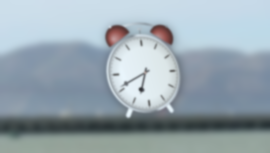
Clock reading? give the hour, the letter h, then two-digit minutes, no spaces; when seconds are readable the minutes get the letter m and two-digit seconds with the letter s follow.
6h41
